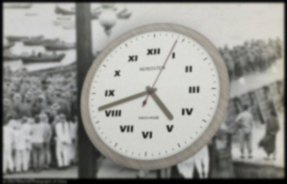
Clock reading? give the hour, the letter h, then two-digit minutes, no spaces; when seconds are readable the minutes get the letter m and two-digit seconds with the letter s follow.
4h42m04s
